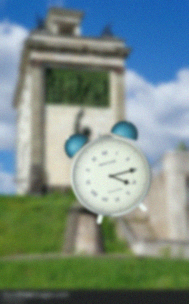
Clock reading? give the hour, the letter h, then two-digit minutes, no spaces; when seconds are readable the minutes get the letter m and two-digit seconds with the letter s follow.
4h15
